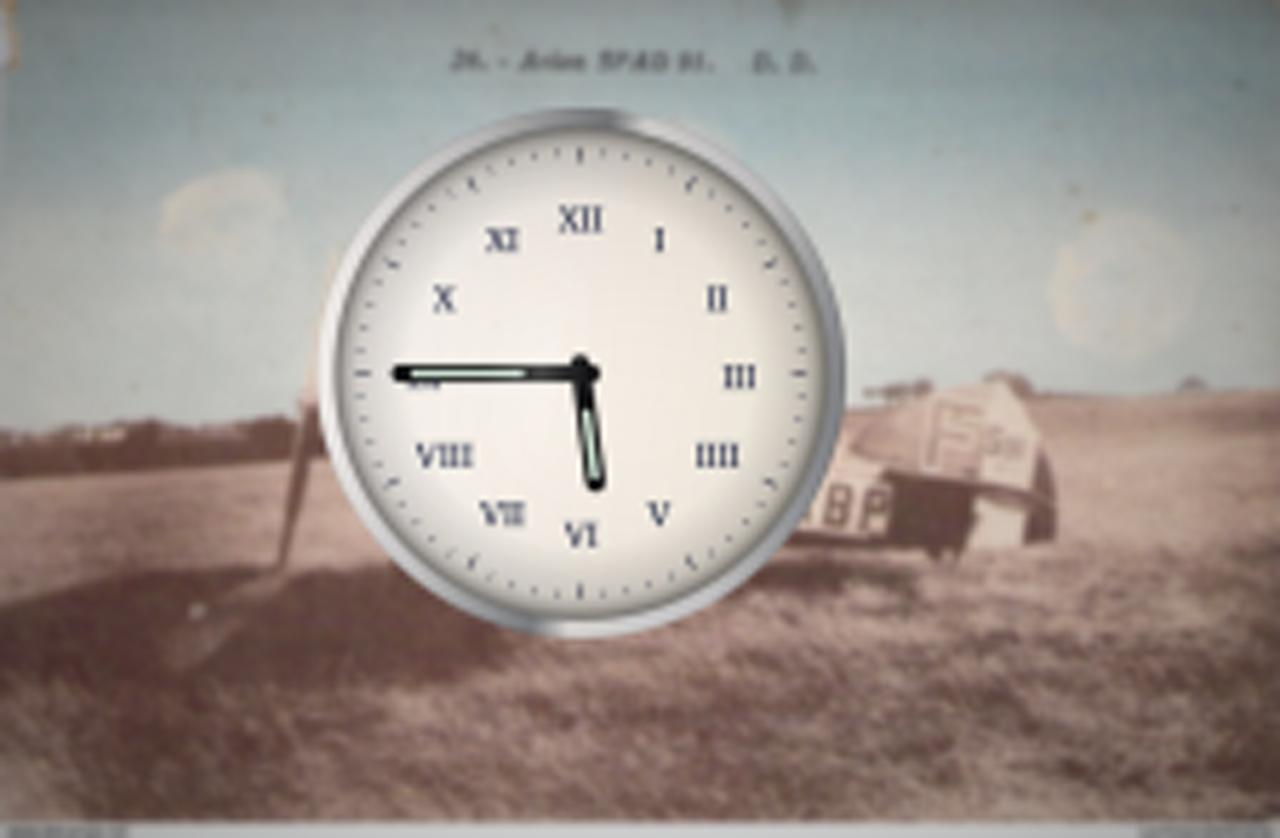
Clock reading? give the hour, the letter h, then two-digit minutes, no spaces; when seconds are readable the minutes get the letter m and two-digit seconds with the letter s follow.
5h45
